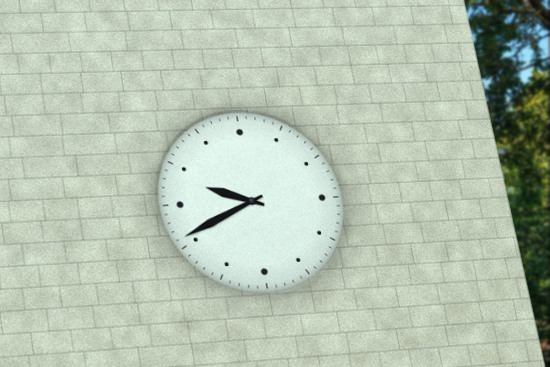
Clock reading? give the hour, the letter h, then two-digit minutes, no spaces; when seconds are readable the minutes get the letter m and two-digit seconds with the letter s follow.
9h41
